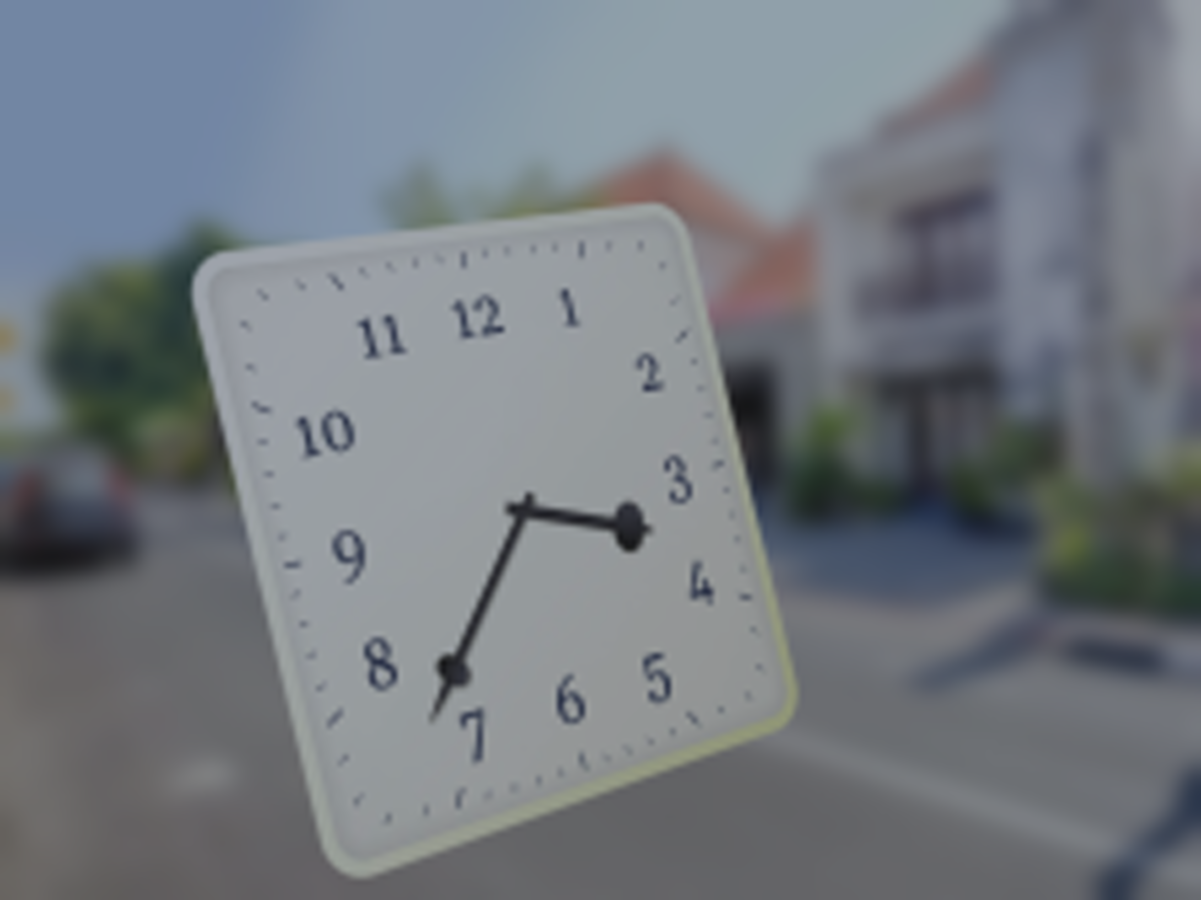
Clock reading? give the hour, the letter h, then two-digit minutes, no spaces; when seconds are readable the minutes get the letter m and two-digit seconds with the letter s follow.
3h37
